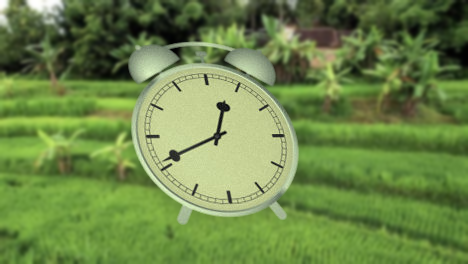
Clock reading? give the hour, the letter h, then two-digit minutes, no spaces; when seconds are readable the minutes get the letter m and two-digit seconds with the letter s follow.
12h41
